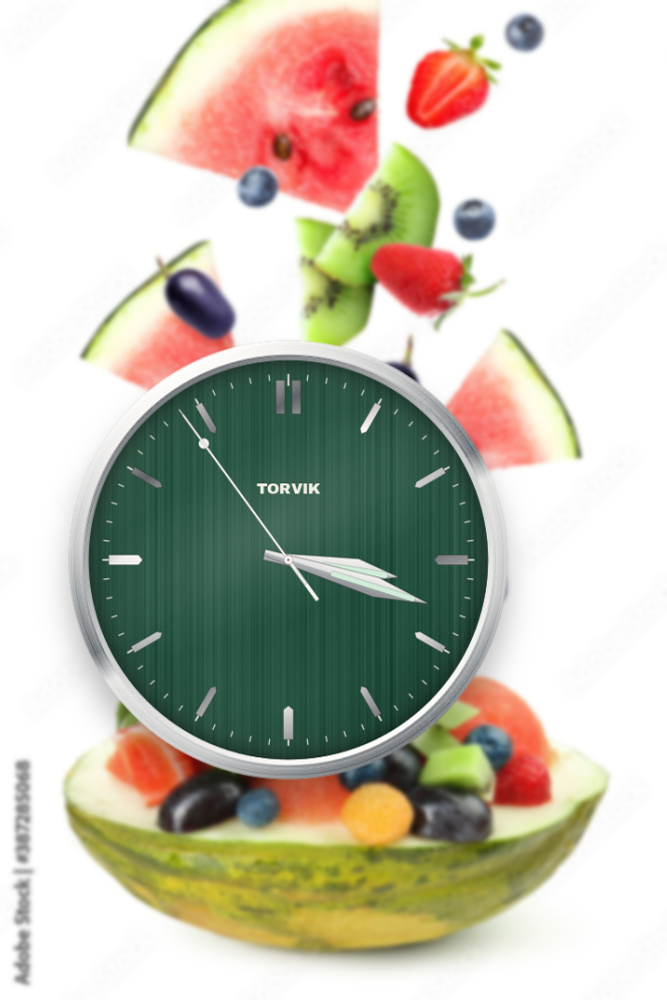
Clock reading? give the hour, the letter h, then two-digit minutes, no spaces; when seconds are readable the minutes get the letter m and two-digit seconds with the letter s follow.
3h17m54s
